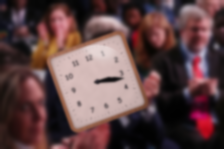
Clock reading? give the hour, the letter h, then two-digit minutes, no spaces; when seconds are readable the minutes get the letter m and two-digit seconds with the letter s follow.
3h17
